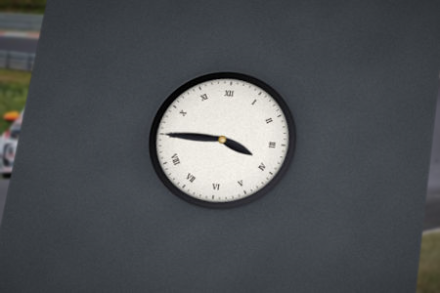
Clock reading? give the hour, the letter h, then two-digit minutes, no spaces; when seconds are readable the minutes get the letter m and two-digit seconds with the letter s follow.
3h45
